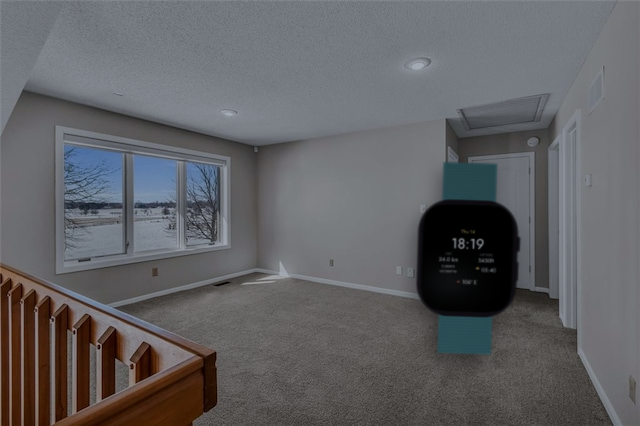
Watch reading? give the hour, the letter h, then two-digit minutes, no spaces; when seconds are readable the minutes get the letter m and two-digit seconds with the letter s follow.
18h19
